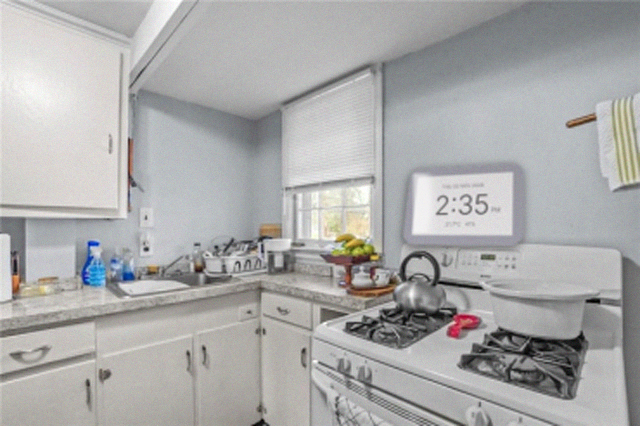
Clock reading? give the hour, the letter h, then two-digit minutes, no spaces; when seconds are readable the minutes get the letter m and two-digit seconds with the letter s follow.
2h35
